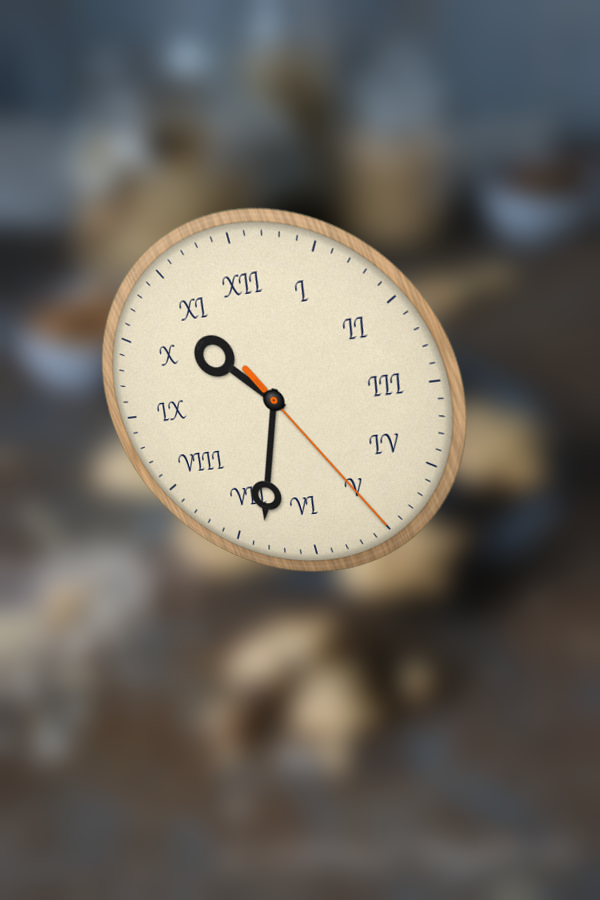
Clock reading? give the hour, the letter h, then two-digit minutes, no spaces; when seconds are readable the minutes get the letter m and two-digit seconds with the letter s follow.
10h33m25s
